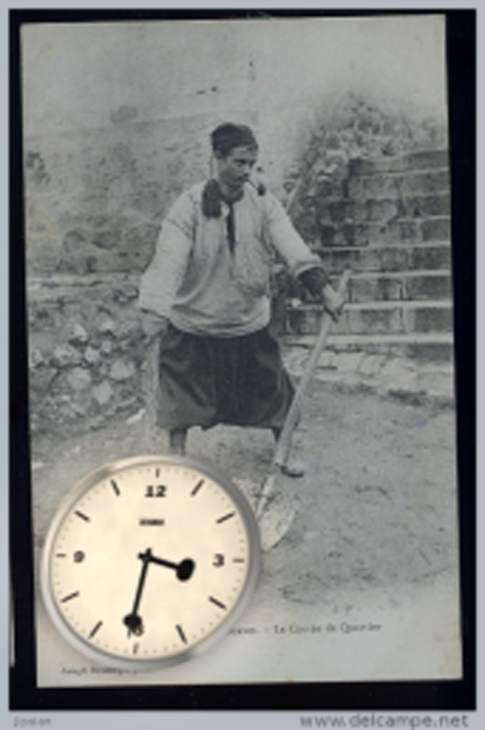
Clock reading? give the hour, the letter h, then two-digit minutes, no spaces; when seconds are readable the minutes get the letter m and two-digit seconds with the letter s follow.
3h31
